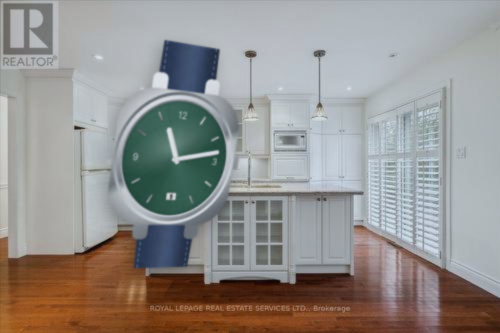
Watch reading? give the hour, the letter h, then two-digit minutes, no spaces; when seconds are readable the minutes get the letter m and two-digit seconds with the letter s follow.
11h13
